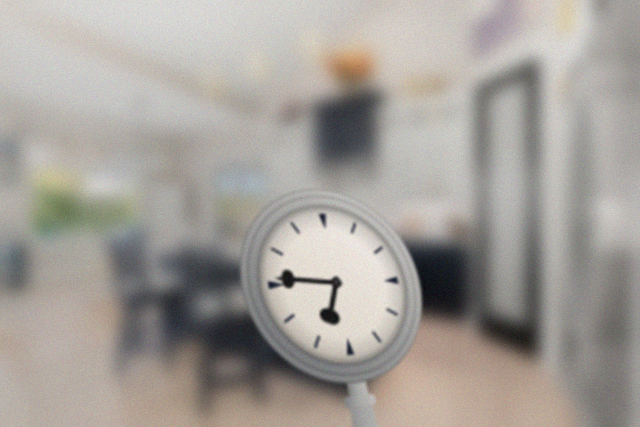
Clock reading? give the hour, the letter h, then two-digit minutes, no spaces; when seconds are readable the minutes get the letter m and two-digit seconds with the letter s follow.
6h46
